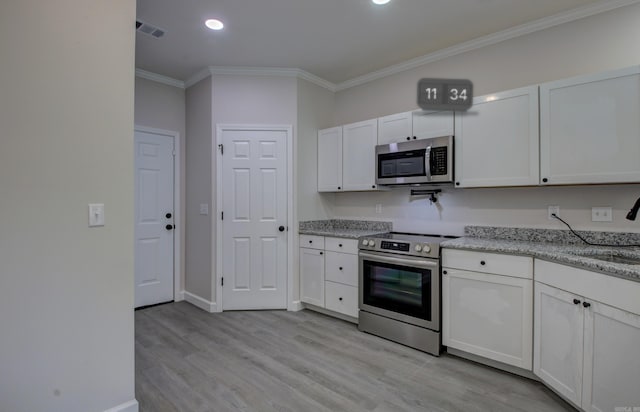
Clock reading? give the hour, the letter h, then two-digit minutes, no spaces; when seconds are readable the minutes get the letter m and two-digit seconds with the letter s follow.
11h34
